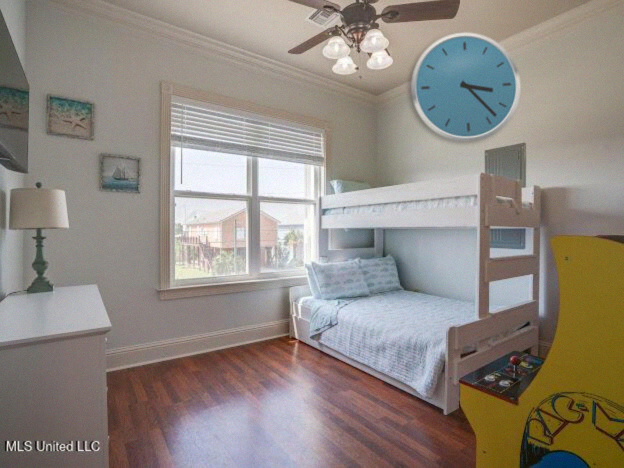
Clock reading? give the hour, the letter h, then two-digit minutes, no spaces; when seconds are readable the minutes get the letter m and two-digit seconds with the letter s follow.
3h23
